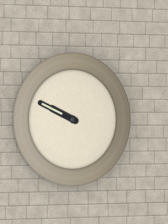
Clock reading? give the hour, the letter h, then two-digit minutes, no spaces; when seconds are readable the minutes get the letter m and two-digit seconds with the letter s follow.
9h49
